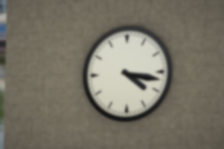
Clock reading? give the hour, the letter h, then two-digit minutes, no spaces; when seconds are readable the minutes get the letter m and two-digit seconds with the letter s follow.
4h17
